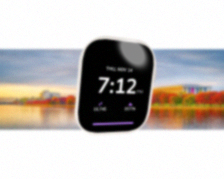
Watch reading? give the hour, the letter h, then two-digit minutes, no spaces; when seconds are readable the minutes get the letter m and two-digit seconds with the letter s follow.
7h12
